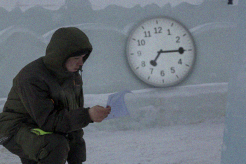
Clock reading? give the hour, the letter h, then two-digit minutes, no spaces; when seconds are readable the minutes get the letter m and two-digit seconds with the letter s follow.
7h15
